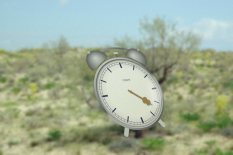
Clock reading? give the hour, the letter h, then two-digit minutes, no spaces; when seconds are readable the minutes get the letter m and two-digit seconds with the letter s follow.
4h22
